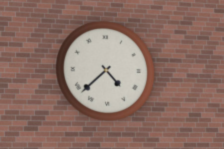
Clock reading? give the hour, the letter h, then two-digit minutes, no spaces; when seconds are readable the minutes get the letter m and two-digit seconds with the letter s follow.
4h38
